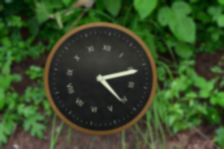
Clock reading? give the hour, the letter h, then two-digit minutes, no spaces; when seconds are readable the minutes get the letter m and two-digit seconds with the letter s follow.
4h11
